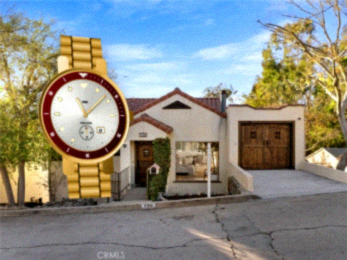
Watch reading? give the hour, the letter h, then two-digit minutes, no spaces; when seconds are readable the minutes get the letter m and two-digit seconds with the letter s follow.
11h08
